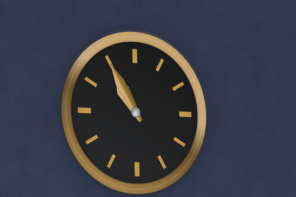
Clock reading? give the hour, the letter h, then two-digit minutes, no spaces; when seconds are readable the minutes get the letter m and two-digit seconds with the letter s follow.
10h55
